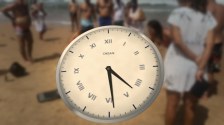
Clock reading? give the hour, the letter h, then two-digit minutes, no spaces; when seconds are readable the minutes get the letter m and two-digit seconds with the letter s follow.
4h29
